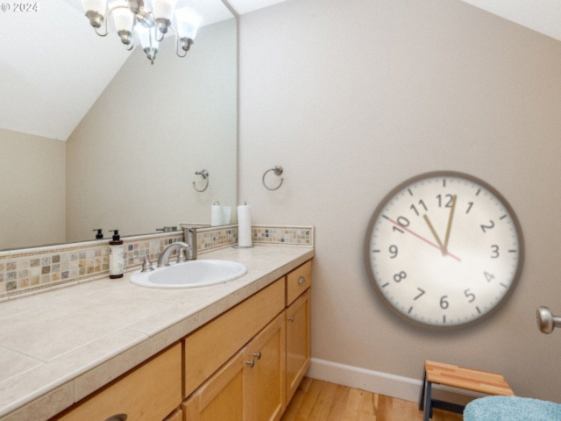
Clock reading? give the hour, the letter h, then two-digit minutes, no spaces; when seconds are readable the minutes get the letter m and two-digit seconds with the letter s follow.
11h01m50s
